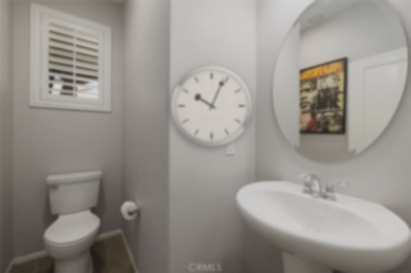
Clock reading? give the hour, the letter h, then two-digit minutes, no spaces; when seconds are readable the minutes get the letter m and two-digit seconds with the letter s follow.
10h04
